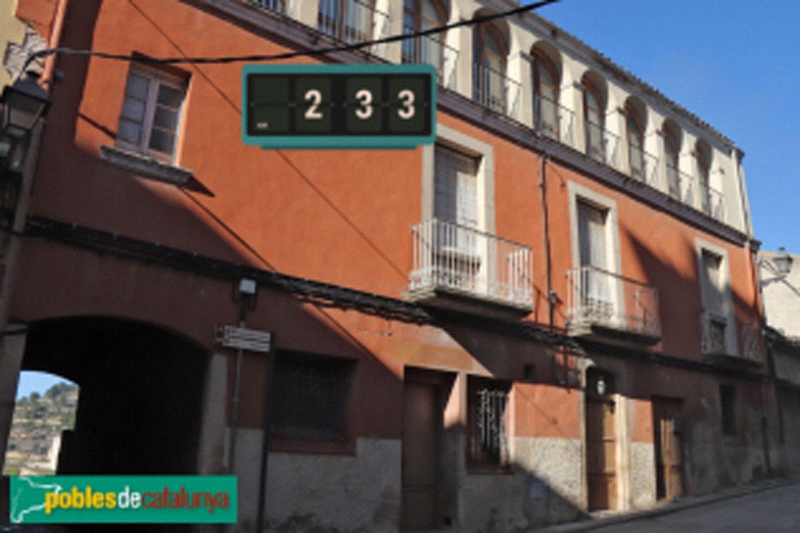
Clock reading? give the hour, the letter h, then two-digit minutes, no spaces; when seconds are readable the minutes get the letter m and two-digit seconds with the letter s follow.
2h33
